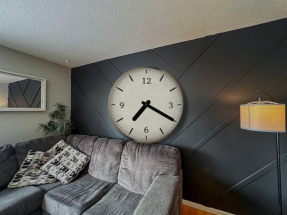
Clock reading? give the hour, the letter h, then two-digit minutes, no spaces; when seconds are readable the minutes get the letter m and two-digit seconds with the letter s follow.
7h20
